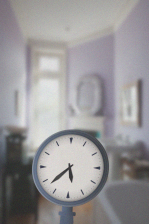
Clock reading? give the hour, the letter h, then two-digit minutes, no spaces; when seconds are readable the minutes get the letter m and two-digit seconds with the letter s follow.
5h38
